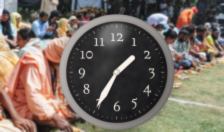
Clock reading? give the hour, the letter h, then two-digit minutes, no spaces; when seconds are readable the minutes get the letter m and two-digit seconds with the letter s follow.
1h35
